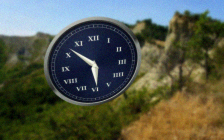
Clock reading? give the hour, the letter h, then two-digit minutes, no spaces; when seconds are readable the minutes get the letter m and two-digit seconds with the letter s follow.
5h52
